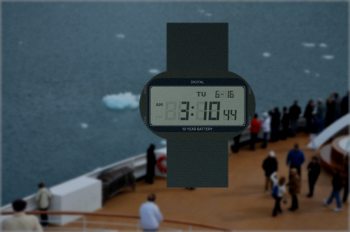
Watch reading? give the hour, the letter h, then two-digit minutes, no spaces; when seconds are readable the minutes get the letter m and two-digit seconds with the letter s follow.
3h10m44s
